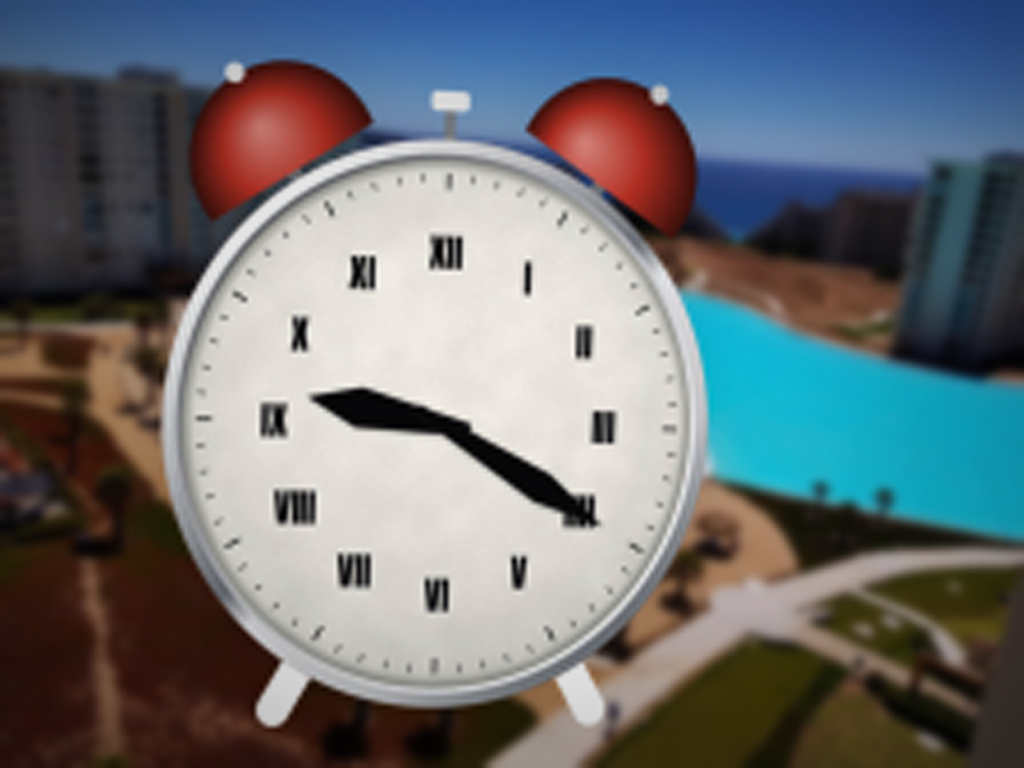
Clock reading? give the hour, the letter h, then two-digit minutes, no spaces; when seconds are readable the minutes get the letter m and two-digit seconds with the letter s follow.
9h20
